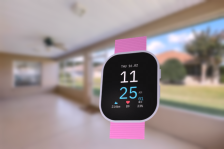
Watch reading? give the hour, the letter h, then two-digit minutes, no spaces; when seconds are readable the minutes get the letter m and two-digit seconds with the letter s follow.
11h25
